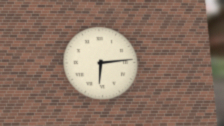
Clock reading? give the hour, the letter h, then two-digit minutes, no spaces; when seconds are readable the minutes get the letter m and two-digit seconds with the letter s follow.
6h14
